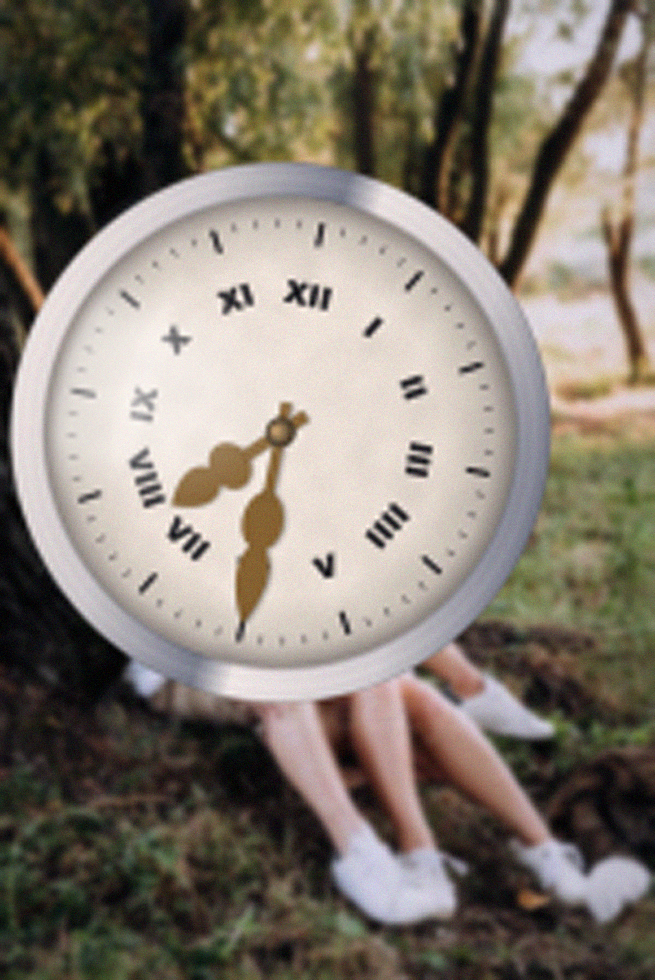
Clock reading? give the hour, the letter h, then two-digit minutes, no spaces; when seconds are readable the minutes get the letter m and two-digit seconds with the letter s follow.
7h30
